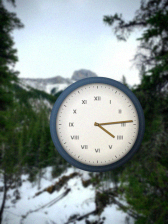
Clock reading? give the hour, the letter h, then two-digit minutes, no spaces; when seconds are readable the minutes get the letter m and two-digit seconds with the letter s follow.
4h14
